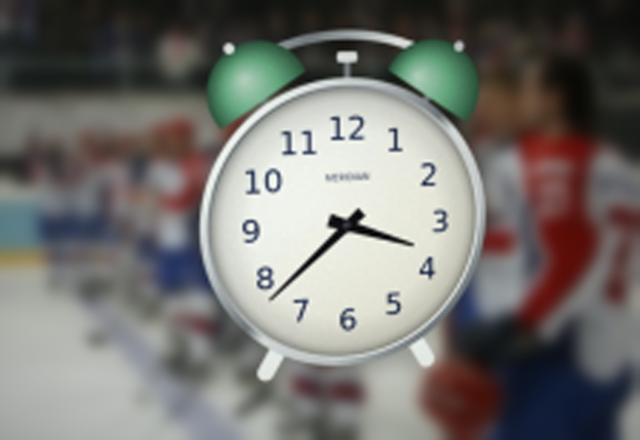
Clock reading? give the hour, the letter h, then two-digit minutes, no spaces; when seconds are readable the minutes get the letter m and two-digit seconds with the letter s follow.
3h38
